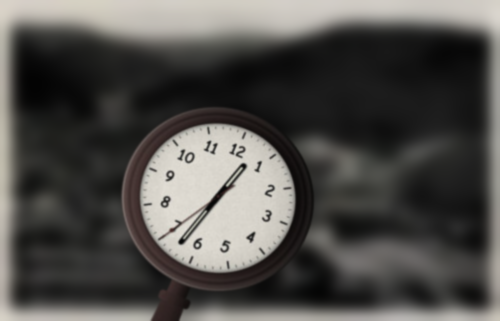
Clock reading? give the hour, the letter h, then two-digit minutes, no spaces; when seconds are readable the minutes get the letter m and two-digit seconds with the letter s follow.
12h32m35s
